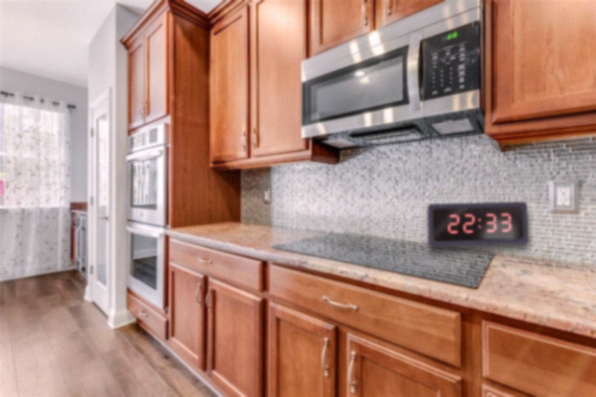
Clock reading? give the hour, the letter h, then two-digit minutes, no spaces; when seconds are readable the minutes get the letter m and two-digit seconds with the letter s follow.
22h33
